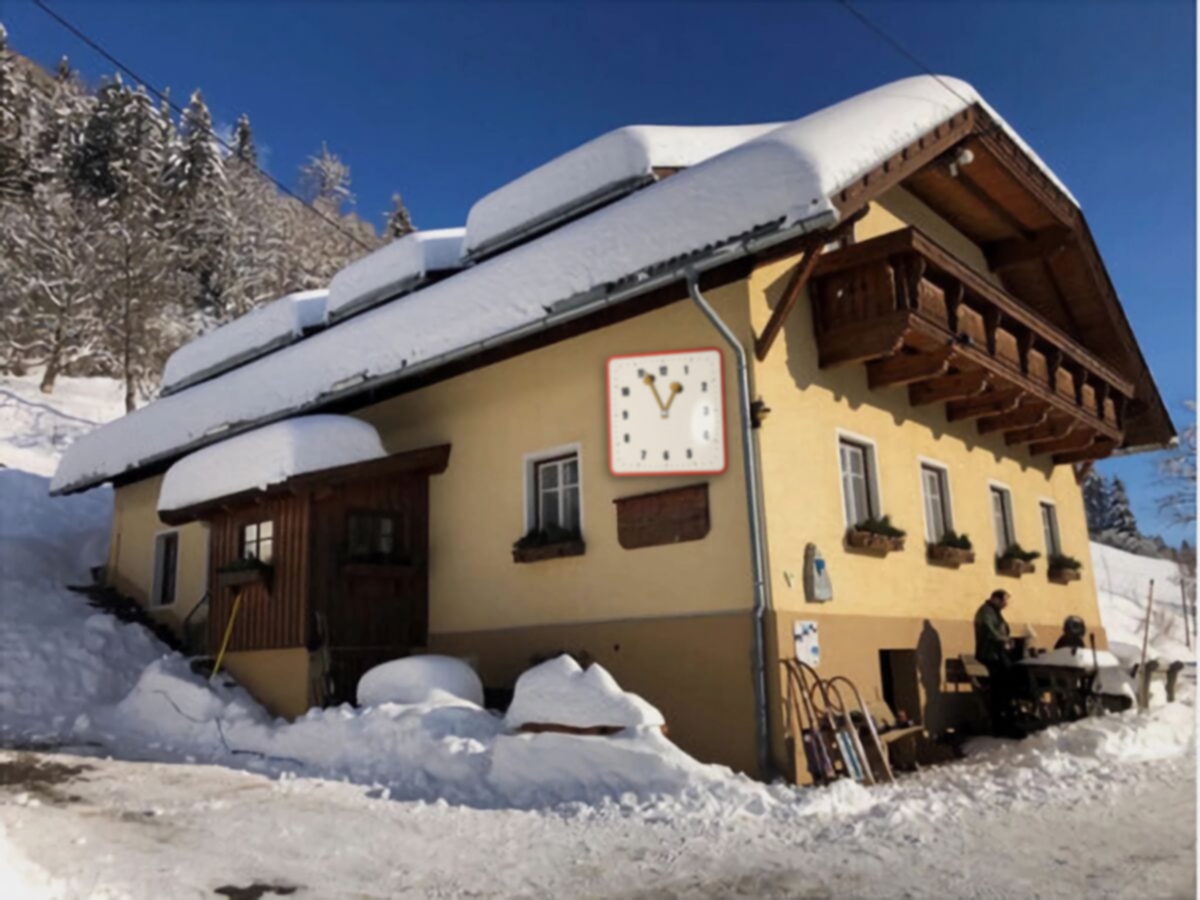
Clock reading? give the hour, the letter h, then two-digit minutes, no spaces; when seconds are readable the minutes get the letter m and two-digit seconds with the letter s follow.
12h56
